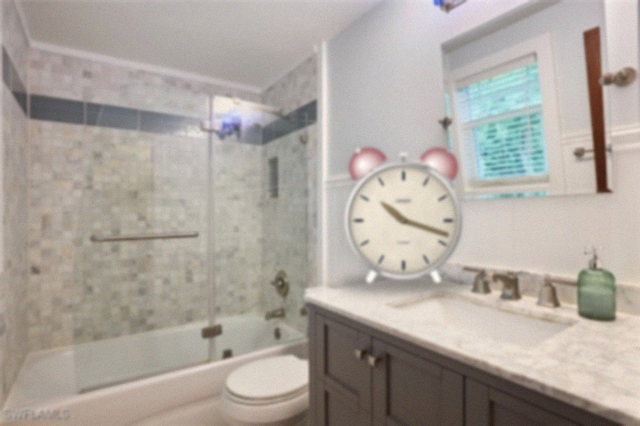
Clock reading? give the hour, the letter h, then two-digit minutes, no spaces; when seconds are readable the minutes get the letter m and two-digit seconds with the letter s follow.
10h18
